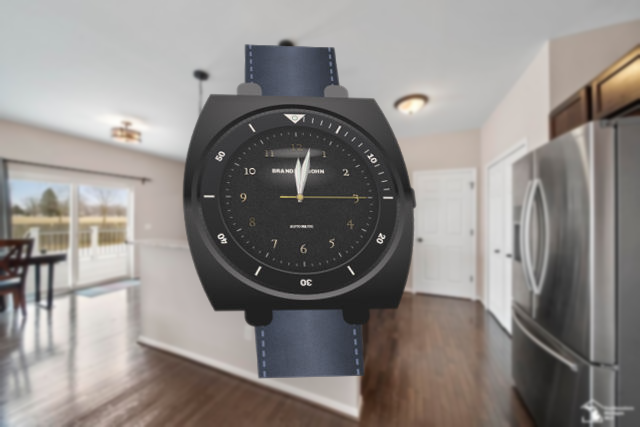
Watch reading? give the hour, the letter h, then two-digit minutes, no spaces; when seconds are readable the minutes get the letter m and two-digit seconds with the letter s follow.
12h02m15s
